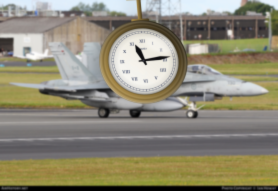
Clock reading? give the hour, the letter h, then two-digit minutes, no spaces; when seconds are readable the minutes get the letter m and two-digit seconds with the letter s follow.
11h14
